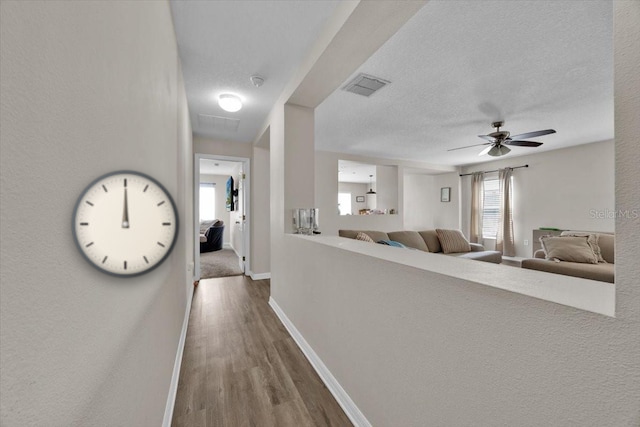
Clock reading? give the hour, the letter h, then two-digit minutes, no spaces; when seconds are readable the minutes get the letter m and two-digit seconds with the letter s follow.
12h00
